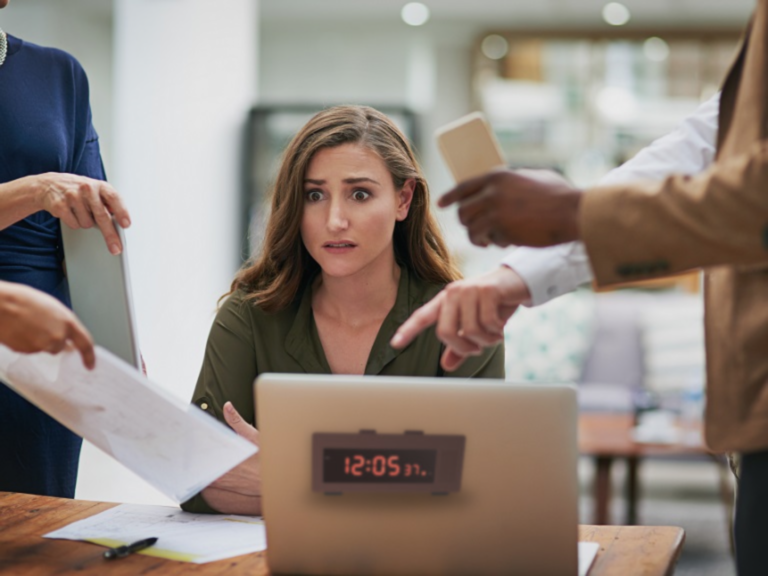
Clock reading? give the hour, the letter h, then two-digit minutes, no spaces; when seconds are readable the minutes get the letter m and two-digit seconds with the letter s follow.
12h05
